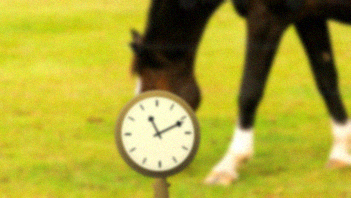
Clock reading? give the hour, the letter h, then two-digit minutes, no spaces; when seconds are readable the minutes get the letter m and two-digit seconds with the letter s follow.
11h11
